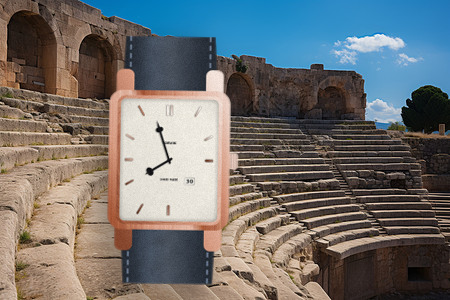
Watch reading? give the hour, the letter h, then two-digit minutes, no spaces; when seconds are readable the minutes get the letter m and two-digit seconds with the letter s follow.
7h57
